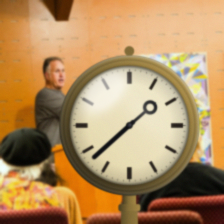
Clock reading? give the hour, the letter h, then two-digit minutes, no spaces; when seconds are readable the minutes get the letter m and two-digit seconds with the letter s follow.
1h38
